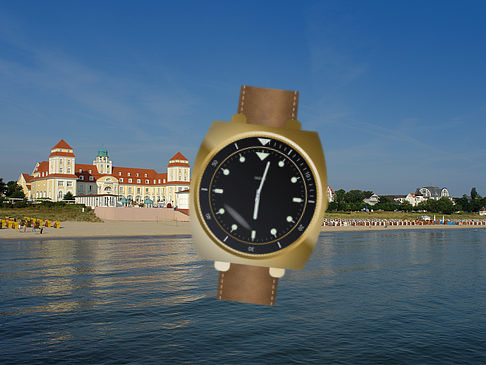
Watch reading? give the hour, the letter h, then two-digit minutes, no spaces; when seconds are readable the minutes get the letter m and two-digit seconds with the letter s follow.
6h02
